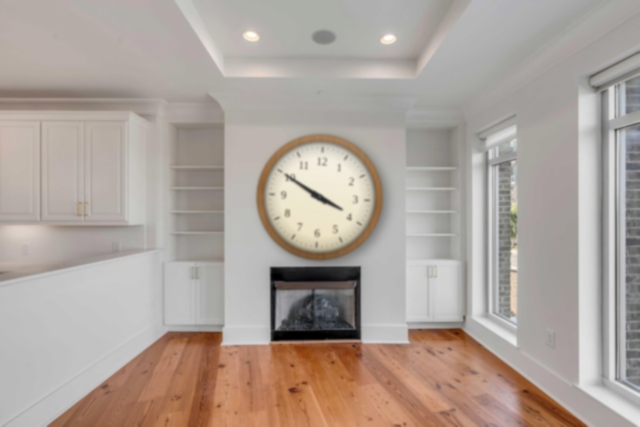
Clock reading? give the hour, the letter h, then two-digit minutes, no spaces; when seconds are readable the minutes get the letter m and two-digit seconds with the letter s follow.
3h50
